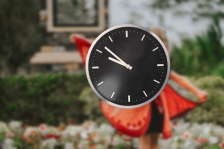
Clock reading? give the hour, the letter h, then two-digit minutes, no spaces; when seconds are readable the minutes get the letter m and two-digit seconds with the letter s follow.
9h52
